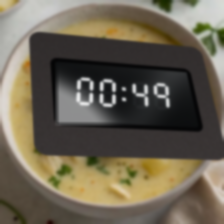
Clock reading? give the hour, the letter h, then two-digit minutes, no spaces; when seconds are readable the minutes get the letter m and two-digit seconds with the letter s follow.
0h49
